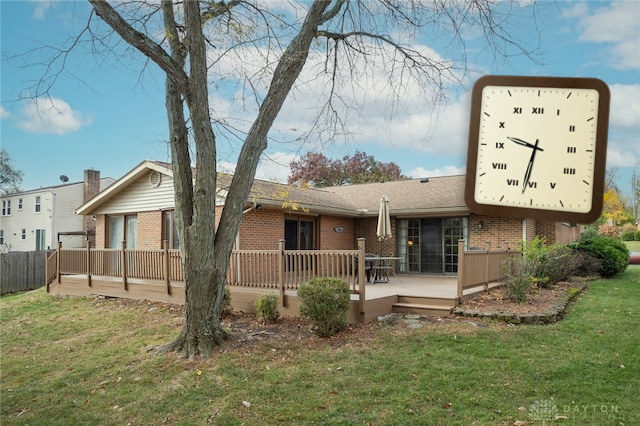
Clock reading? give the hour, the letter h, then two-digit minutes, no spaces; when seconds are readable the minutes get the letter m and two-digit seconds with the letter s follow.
9h32
